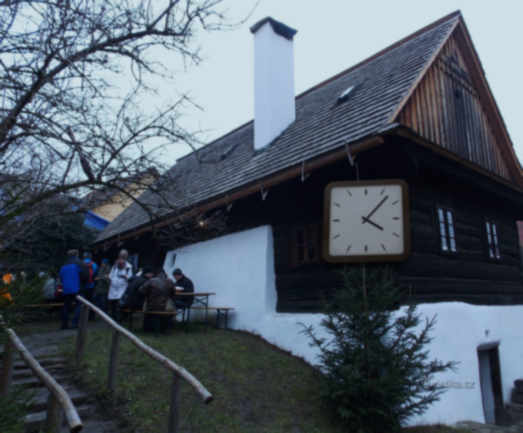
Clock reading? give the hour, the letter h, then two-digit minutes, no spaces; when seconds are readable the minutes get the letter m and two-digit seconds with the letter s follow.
4h07
